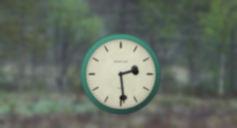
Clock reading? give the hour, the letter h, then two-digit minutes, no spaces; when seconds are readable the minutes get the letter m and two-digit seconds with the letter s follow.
2h29
